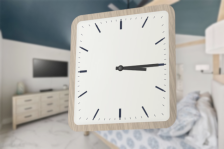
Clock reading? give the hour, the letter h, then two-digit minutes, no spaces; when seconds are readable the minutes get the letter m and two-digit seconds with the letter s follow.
3h15
